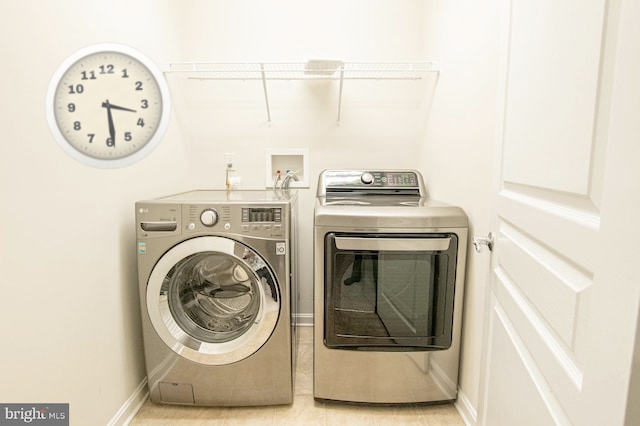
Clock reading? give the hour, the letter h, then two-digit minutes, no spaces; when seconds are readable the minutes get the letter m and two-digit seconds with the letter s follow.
3h29
